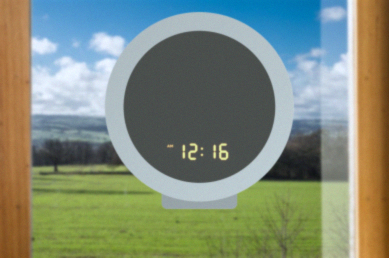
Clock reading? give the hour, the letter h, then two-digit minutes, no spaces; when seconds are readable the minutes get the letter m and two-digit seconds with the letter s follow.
12h16
